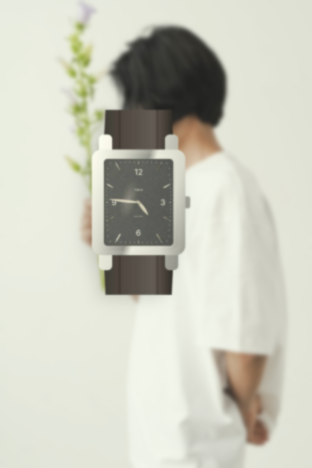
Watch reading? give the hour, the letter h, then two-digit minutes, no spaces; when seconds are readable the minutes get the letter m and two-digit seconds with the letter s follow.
4h46
